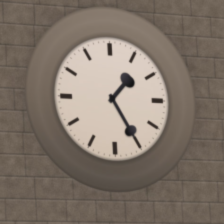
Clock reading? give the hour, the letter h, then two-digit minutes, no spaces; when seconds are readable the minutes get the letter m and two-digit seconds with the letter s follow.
1h25
